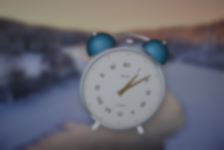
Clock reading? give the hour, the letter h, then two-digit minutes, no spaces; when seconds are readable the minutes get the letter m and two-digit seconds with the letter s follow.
1h09
